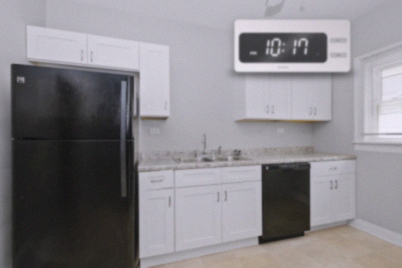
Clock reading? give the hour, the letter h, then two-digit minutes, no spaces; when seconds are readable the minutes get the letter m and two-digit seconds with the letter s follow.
10h17
